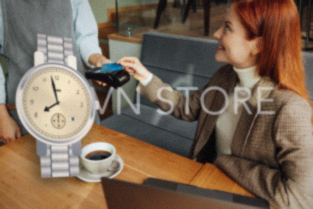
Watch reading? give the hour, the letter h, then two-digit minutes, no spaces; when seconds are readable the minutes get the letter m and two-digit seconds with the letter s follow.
7h58
